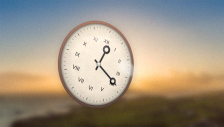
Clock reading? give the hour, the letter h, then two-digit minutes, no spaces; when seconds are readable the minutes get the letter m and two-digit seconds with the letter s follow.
12h19
